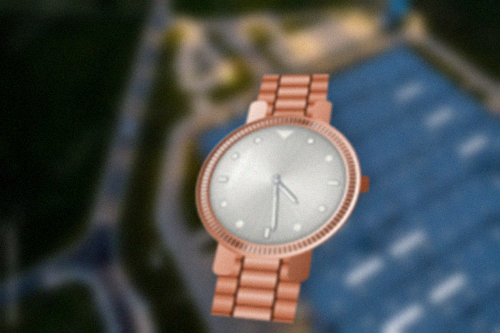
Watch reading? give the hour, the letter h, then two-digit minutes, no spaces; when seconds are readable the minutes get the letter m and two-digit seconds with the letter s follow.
4h29
